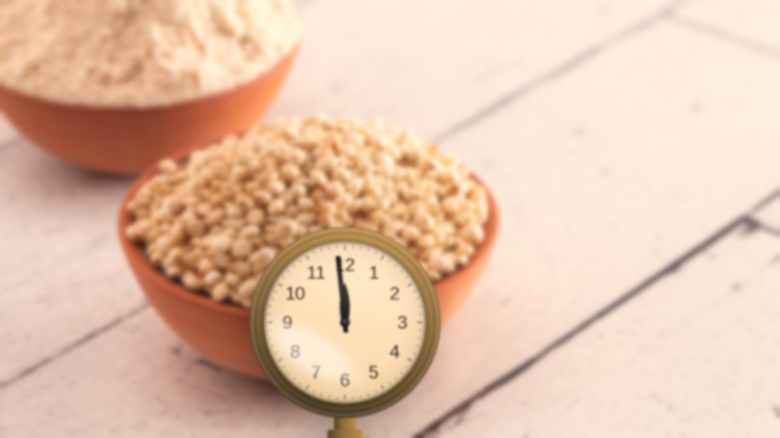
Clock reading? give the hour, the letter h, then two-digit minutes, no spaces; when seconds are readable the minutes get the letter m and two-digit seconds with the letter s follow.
11h59
